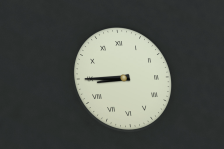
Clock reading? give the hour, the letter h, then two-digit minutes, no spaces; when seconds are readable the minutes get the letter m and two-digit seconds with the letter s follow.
8h45
